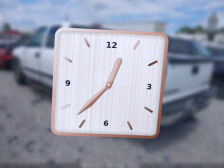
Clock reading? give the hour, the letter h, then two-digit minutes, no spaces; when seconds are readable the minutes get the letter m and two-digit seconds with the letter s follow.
12h37
